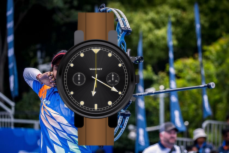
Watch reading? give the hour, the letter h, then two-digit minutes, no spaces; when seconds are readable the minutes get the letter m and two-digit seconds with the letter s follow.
6h20
